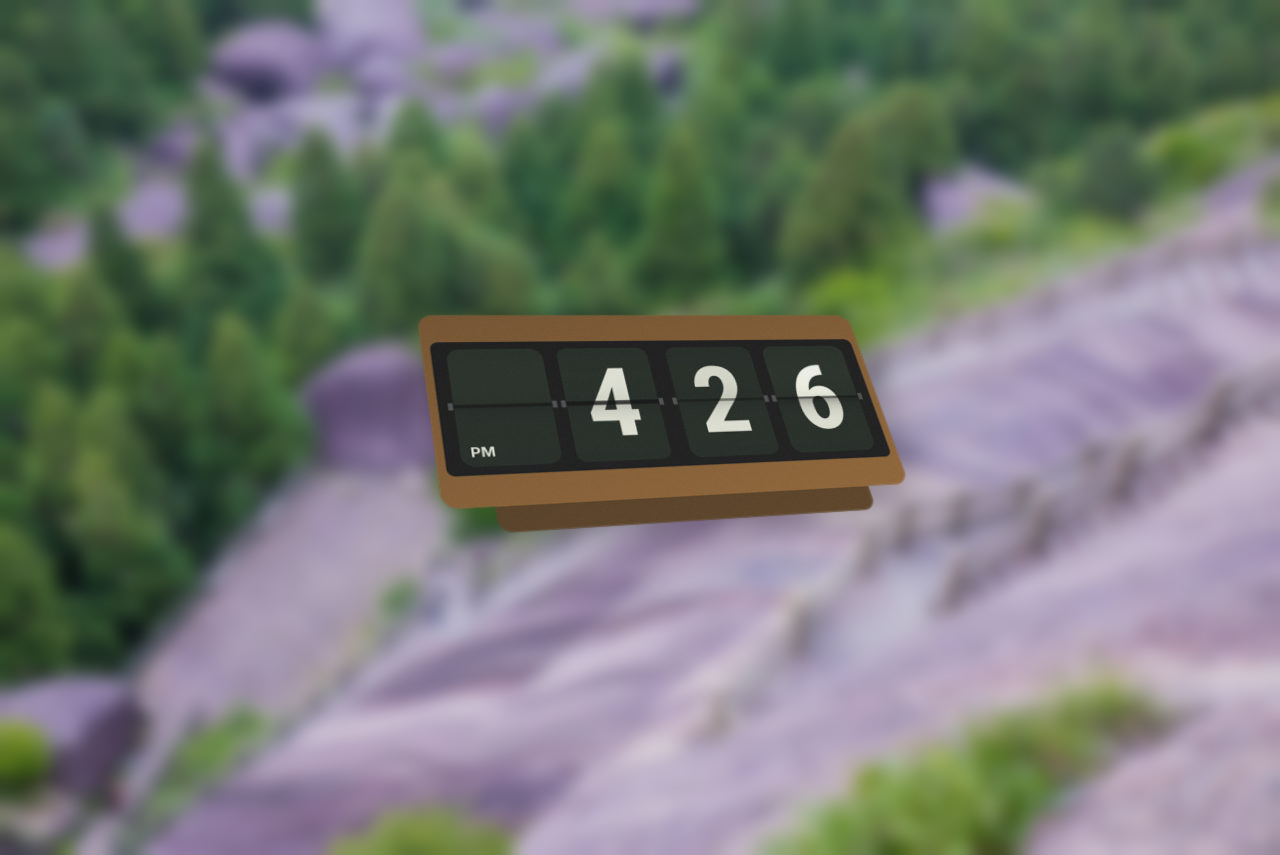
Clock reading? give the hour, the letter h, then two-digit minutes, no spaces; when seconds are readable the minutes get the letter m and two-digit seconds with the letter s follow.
4h26
